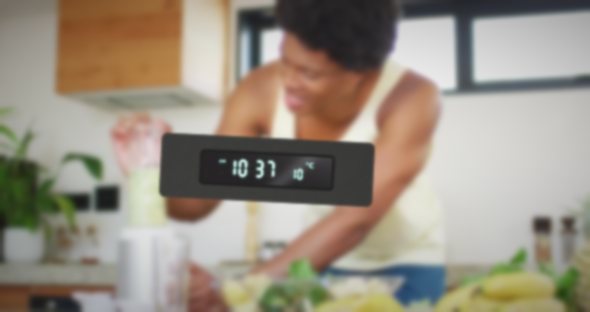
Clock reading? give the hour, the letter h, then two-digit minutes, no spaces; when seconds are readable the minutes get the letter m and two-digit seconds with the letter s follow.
10h37
